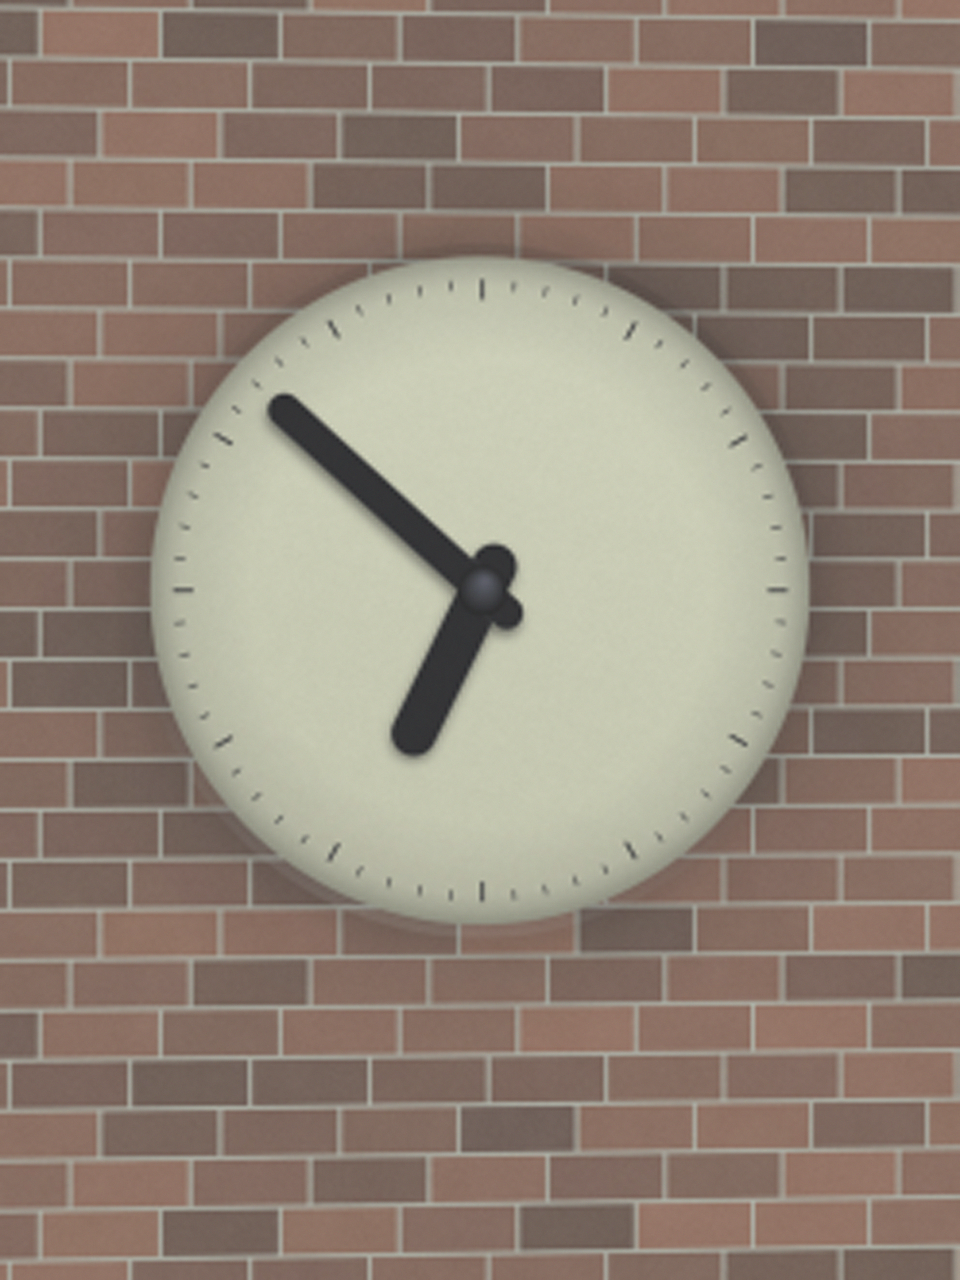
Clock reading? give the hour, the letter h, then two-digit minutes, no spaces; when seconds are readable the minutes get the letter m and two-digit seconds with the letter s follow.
6h52
